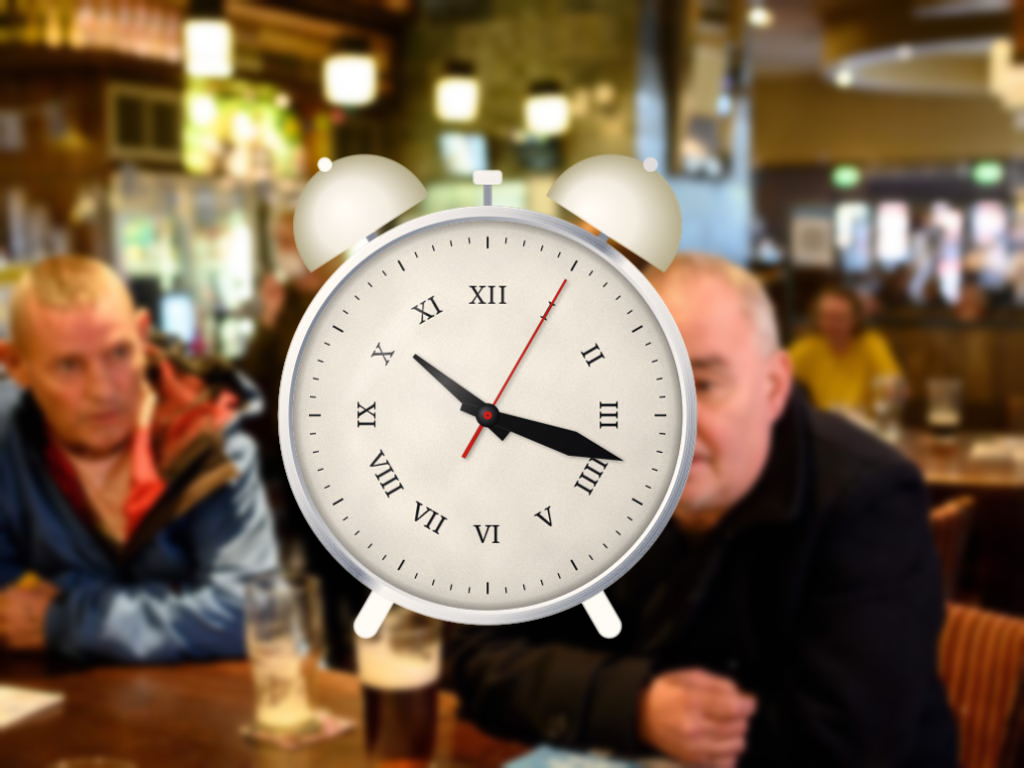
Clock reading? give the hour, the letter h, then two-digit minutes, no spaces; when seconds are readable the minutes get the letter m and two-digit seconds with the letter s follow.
10h18m05s
